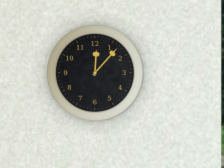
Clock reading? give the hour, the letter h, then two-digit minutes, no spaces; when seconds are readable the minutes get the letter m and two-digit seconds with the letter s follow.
12h07
